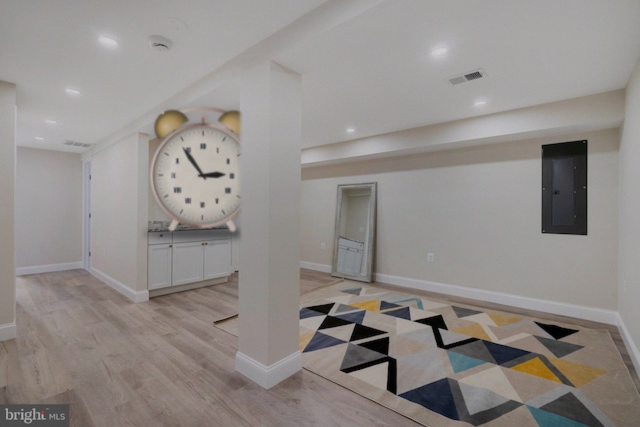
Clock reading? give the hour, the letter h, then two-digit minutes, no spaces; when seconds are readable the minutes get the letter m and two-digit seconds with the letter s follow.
2h54
